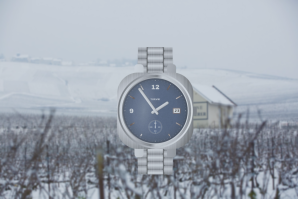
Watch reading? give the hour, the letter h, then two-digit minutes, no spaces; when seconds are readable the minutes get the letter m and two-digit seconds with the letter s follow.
1h54
